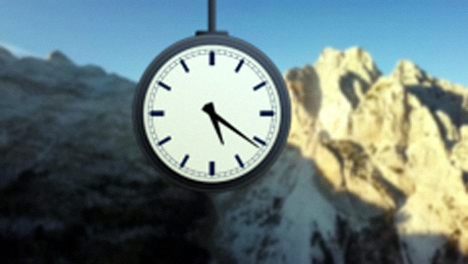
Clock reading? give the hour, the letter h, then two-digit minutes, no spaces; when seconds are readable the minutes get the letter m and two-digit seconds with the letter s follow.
5h21
